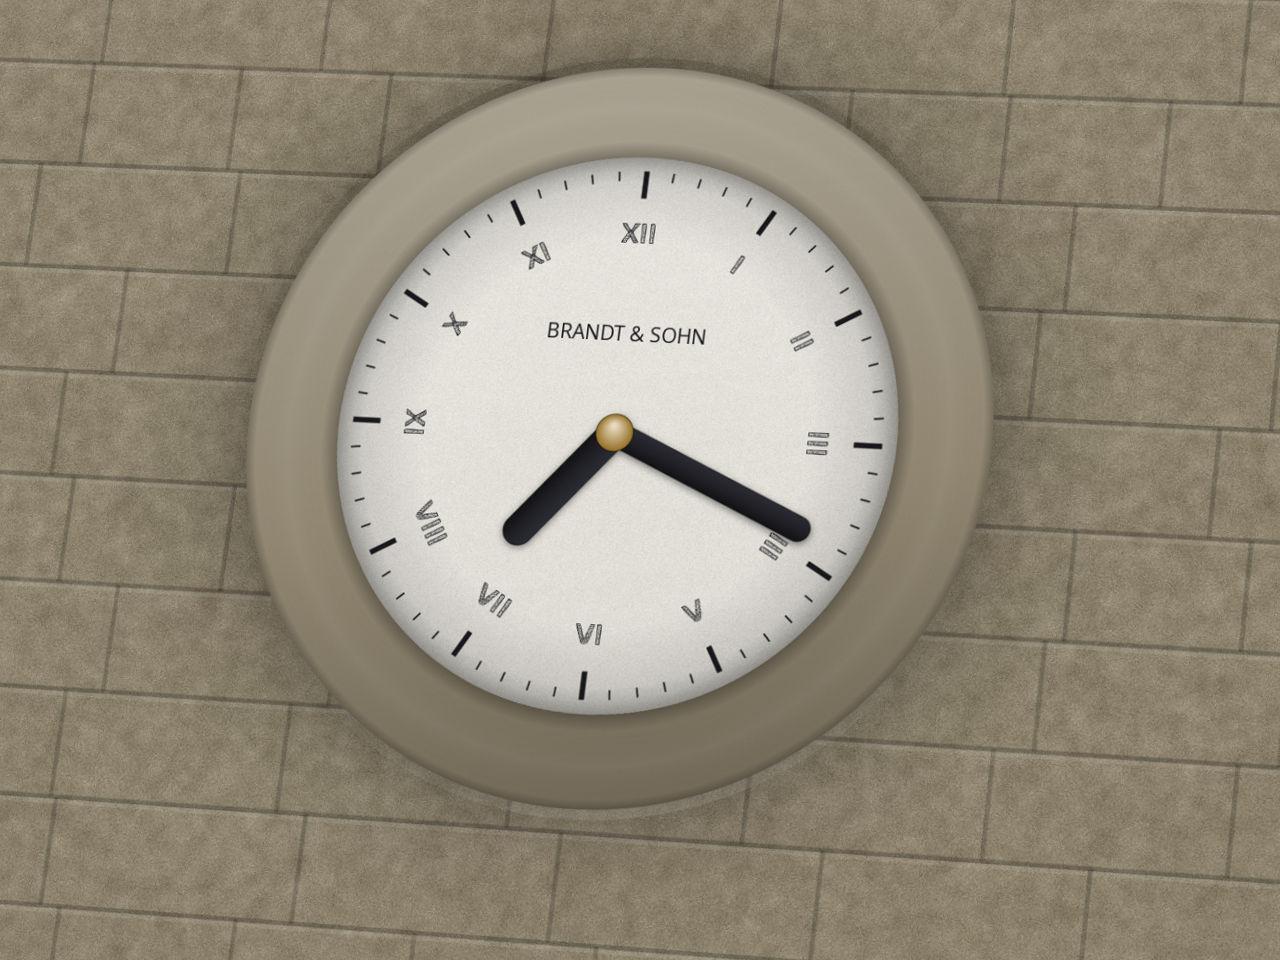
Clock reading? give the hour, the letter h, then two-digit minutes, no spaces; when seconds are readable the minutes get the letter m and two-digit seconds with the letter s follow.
7h19
